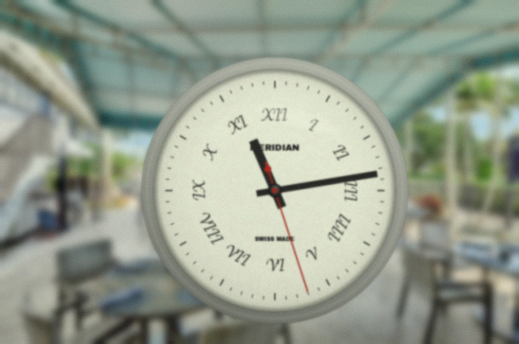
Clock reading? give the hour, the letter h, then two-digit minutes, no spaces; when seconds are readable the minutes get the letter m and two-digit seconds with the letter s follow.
11h13m27s
